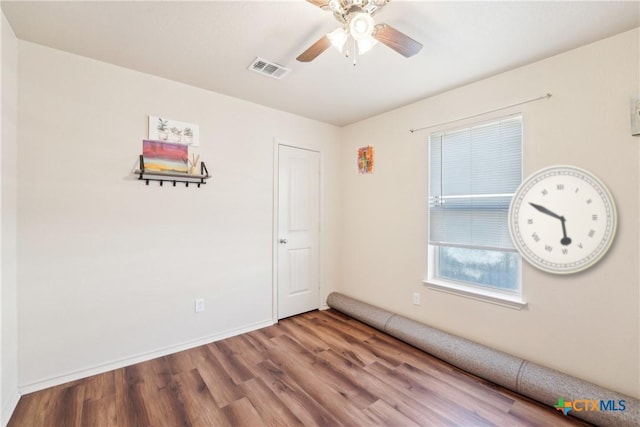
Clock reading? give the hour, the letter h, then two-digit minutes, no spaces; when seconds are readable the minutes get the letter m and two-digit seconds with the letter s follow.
5h50
